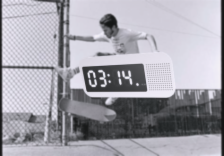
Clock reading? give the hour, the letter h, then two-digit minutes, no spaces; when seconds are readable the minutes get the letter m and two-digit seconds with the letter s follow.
3h14
